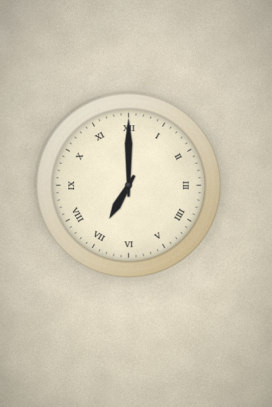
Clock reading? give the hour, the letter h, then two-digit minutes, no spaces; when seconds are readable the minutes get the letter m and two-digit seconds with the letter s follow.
7h00
